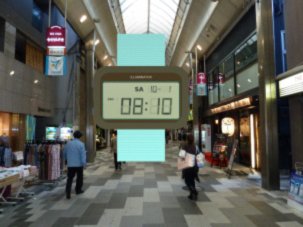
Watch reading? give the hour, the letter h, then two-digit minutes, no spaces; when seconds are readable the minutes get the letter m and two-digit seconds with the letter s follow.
8h10
